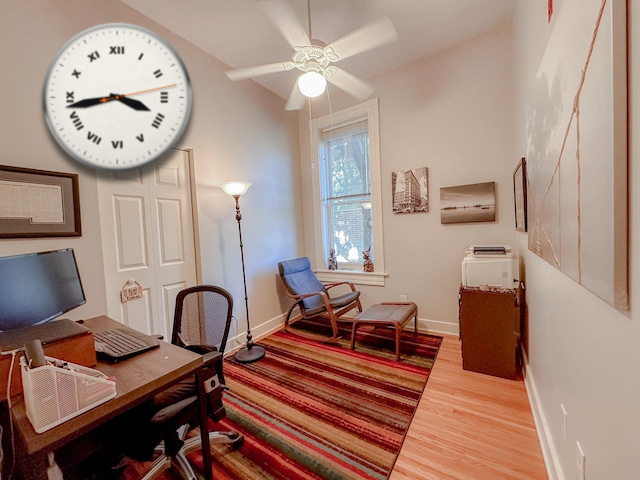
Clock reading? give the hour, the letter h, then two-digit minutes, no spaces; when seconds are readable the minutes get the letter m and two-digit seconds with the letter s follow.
3h43m13s
